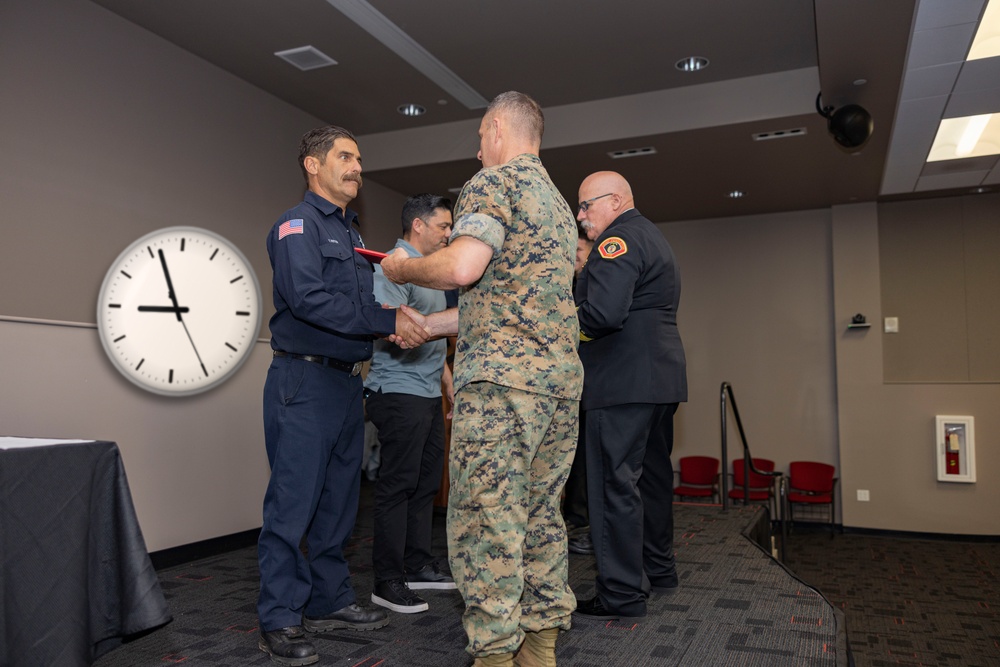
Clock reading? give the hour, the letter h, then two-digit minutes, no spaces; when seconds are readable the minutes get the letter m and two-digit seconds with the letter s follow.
8h56m25s
